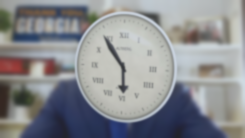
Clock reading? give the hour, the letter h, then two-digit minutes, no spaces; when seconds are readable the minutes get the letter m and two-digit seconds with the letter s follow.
5h54
